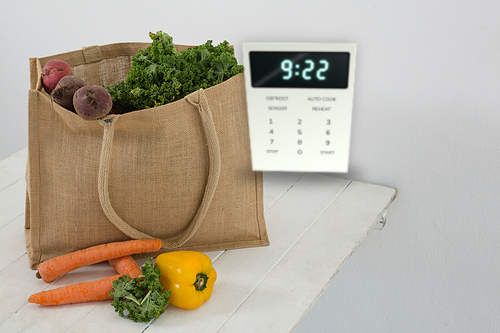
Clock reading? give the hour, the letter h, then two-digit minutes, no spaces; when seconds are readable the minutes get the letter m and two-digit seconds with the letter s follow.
9h22
